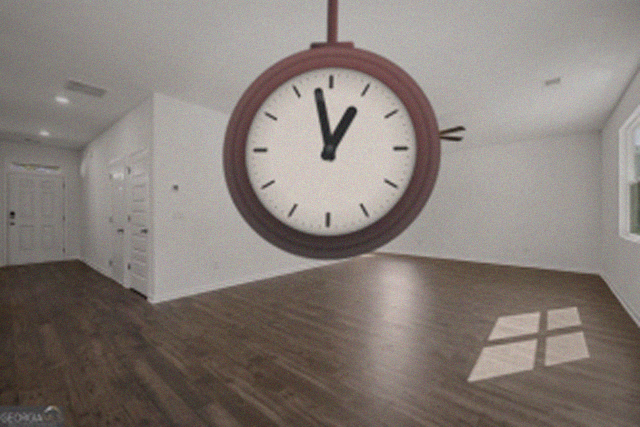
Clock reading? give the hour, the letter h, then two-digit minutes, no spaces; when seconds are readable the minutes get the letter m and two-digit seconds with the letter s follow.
12h58
